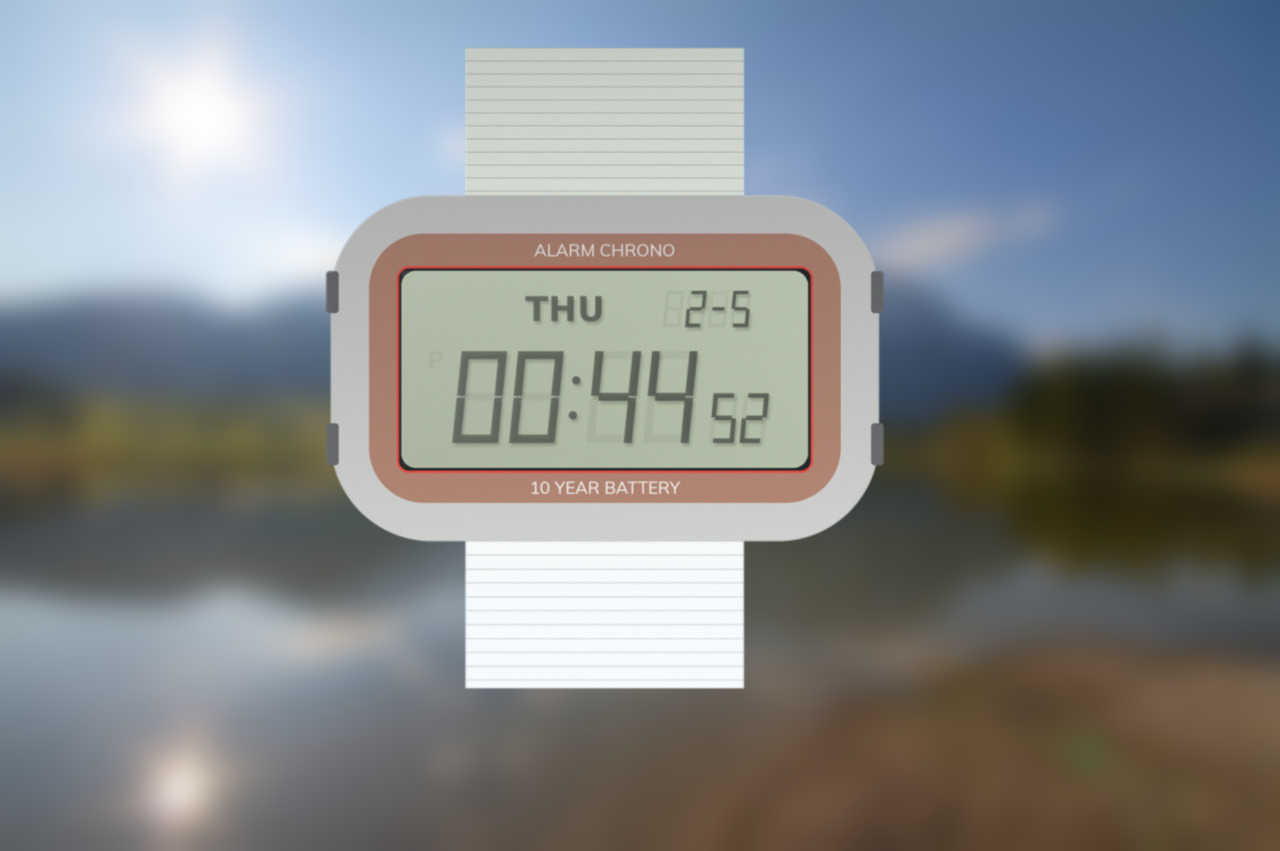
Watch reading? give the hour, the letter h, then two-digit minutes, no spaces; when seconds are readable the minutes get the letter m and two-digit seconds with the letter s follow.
0h44m52s
